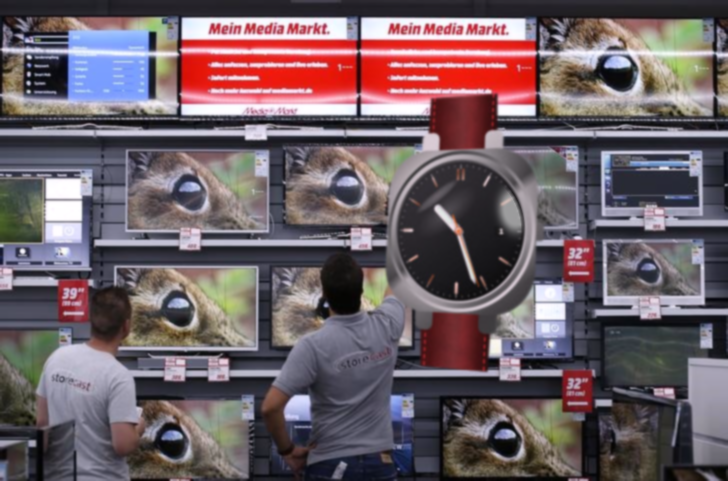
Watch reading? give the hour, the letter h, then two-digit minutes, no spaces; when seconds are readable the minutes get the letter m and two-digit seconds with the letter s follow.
10h26m26s
